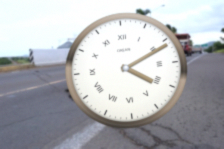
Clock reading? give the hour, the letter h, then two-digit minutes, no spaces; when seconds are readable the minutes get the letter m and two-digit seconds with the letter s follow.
4h11
